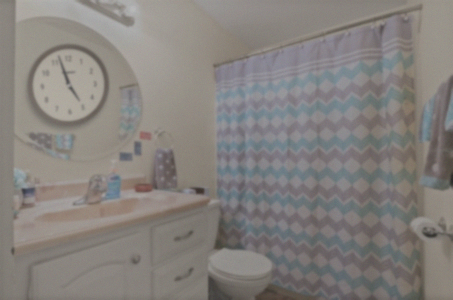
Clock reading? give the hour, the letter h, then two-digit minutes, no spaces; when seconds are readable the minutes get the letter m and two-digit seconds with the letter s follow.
4h57
